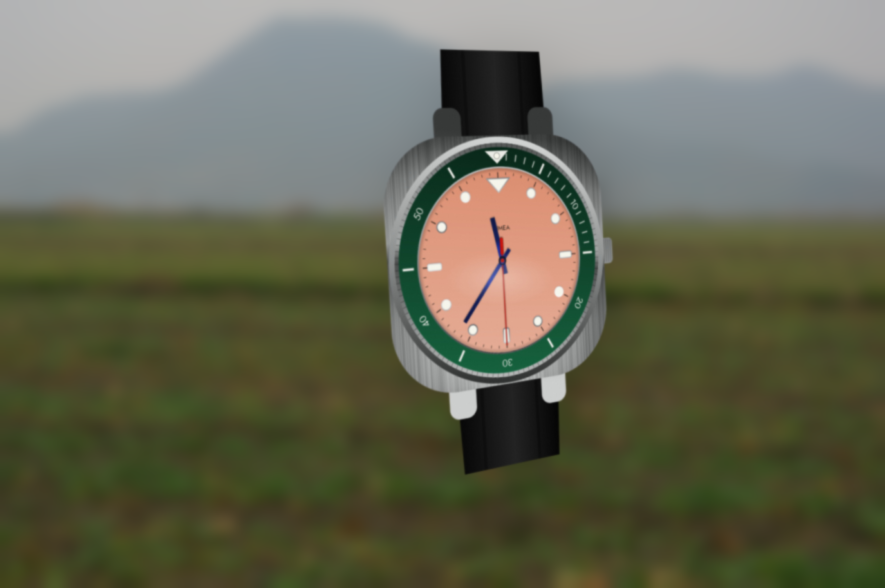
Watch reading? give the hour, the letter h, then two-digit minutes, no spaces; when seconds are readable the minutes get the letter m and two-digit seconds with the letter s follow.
11h36m30s
